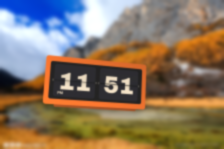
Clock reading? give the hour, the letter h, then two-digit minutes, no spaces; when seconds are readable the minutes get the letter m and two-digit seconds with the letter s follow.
11h51
